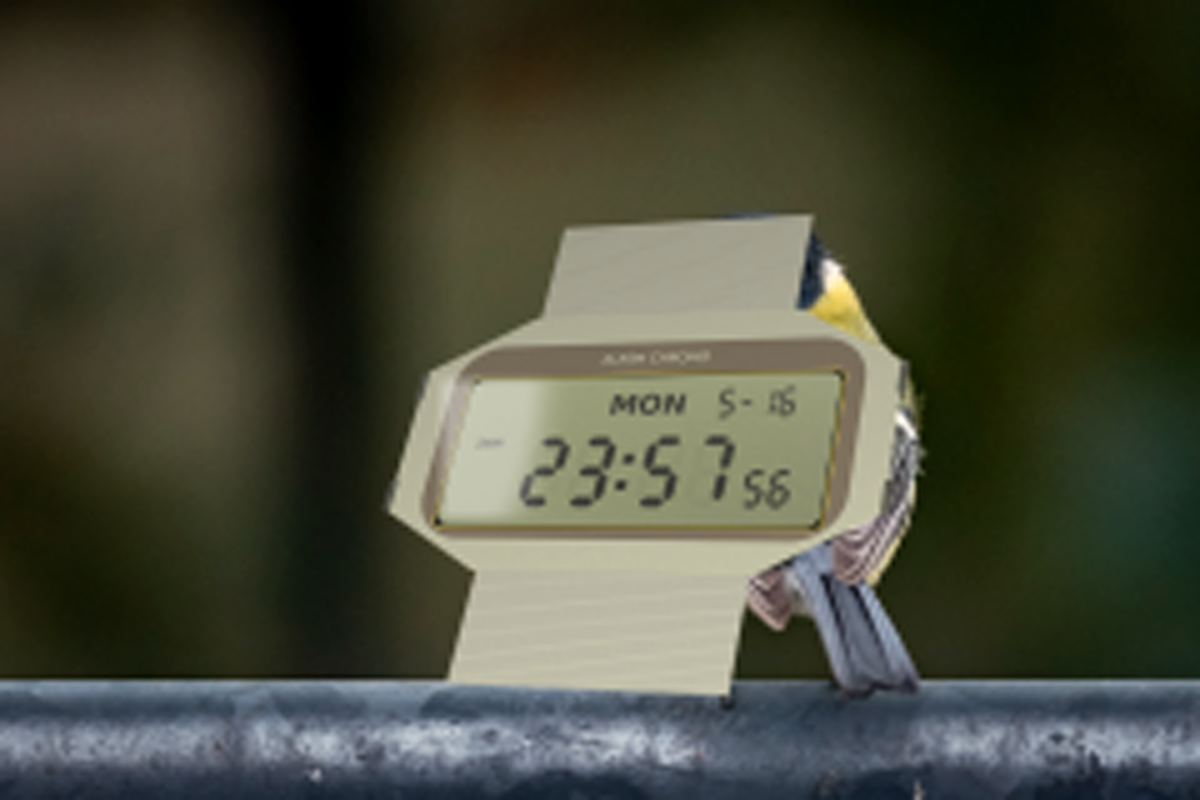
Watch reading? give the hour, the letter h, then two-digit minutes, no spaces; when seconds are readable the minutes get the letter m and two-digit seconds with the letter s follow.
23h57m56s
